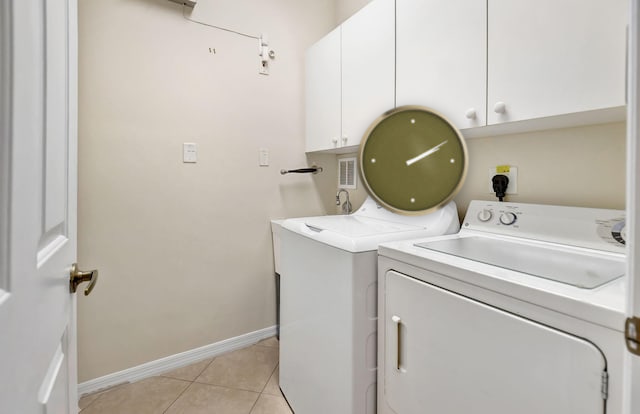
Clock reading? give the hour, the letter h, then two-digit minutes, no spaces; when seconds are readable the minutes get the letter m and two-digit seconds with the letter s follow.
2h10
